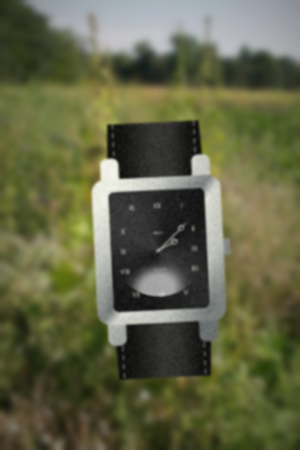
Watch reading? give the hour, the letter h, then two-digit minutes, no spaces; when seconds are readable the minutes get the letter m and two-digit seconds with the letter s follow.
2h08
